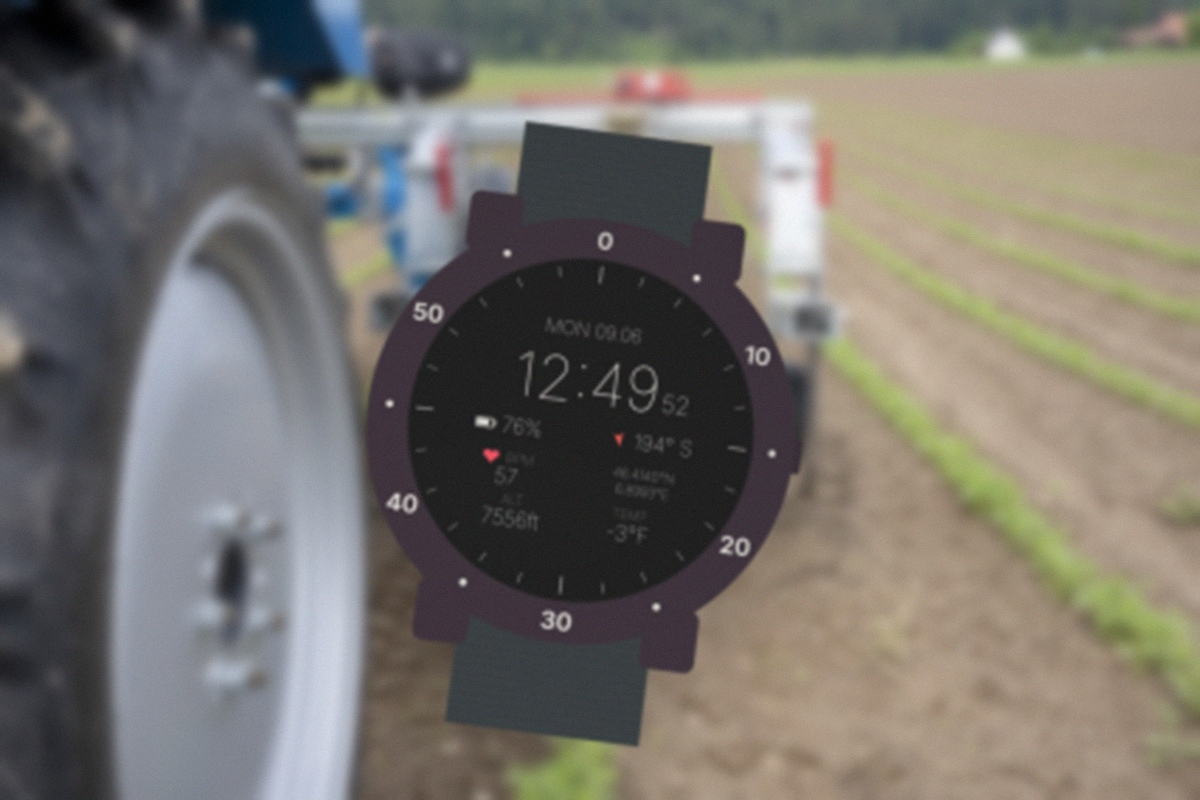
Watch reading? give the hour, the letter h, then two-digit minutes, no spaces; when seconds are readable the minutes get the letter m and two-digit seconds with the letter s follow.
12h49m52s
